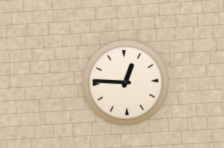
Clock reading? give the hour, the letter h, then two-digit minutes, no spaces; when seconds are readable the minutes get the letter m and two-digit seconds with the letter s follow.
12h46
